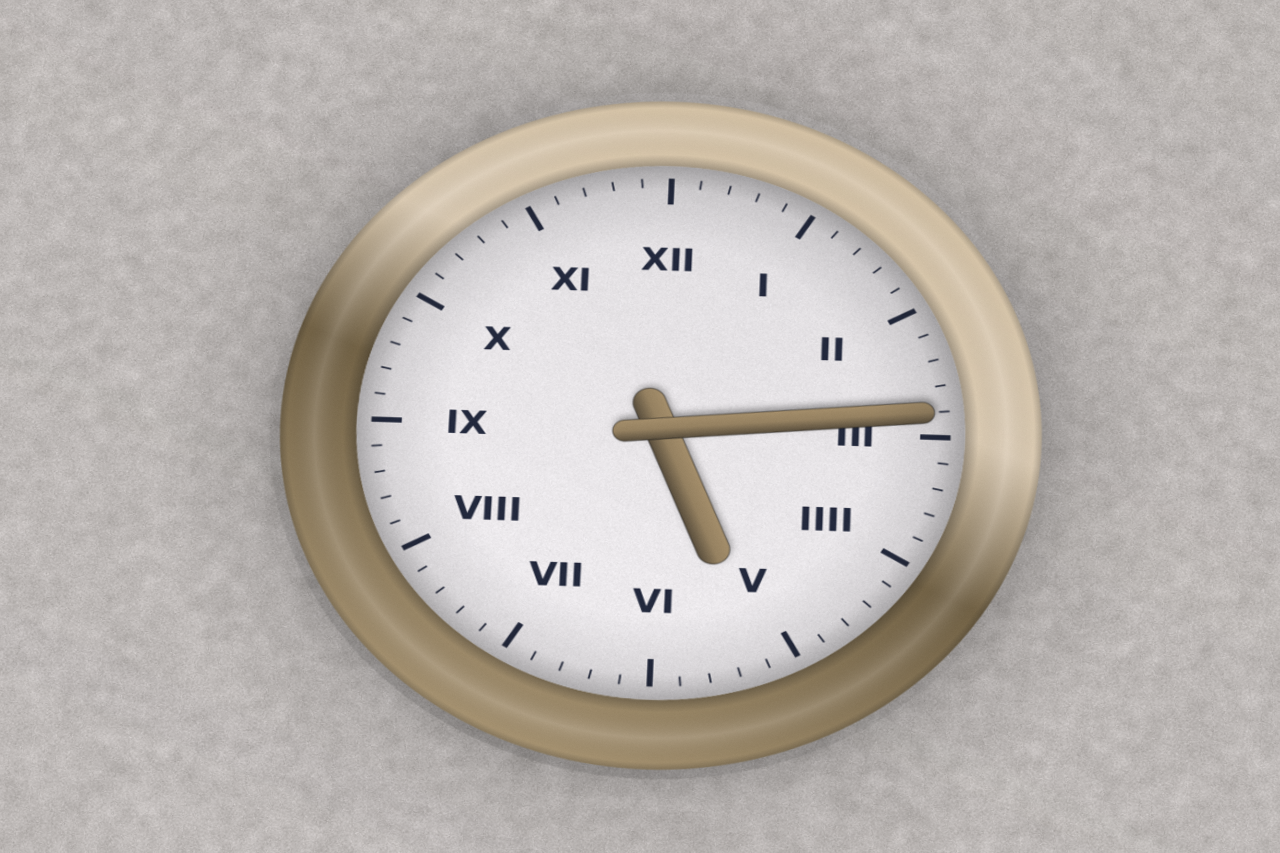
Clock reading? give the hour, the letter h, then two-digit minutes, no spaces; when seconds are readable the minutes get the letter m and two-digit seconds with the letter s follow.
5h14
